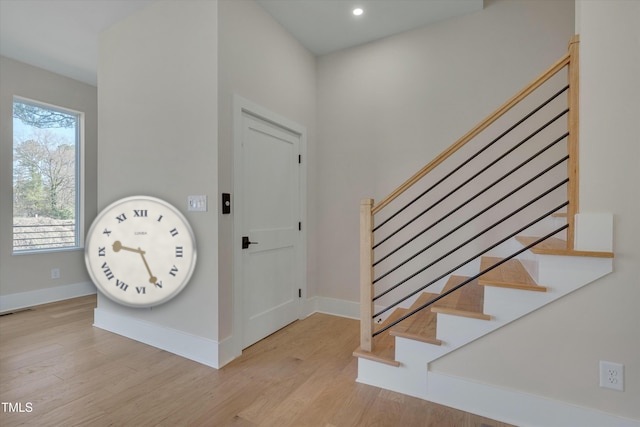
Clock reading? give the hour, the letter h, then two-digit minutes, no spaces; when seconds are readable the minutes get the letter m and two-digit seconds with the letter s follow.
9h26
